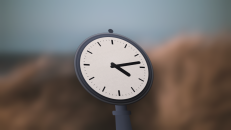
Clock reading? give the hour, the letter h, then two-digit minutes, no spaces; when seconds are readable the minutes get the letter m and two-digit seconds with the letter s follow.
4h13
